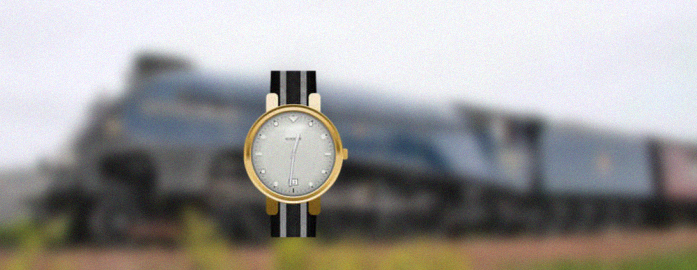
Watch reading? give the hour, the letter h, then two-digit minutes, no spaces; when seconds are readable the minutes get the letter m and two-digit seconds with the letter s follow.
12h31
